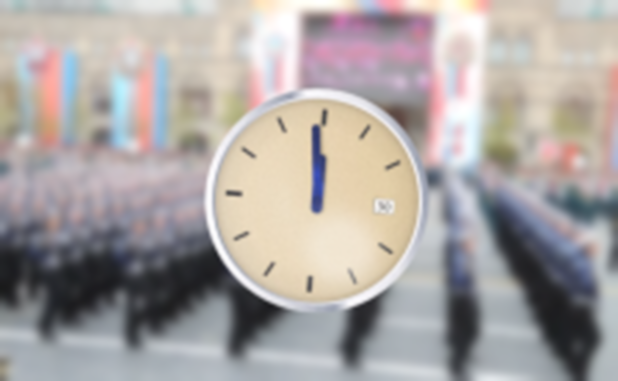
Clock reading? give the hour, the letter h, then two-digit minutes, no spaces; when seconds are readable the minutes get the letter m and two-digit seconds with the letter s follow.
11h59
